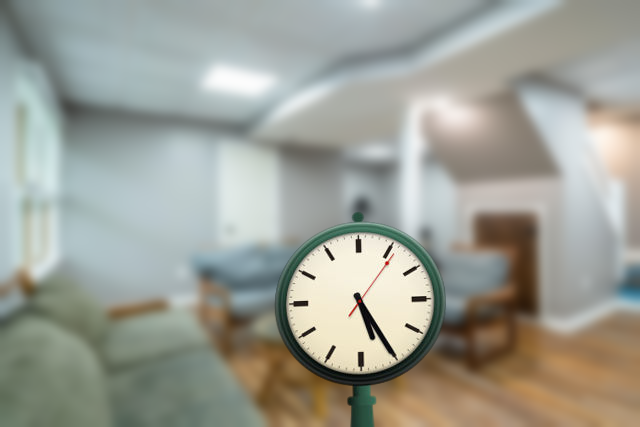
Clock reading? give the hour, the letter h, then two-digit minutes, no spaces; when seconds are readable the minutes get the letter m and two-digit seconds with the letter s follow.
5h25m06s
